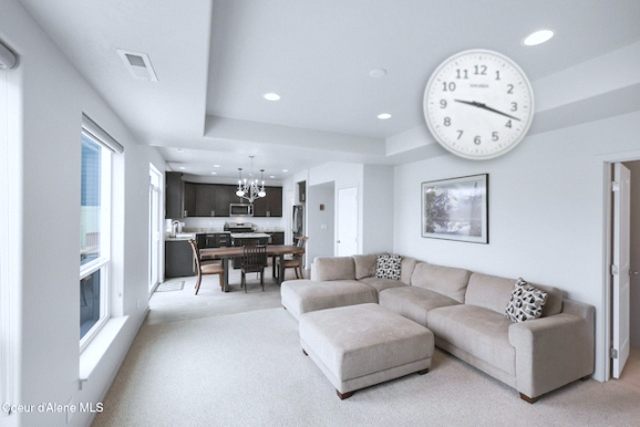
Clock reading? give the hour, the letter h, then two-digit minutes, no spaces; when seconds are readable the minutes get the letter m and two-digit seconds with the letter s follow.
9h18
